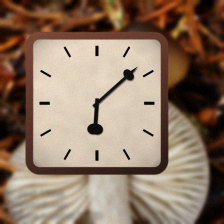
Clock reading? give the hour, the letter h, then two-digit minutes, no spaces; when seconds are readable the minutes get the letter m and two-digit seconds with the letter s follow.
6h08
